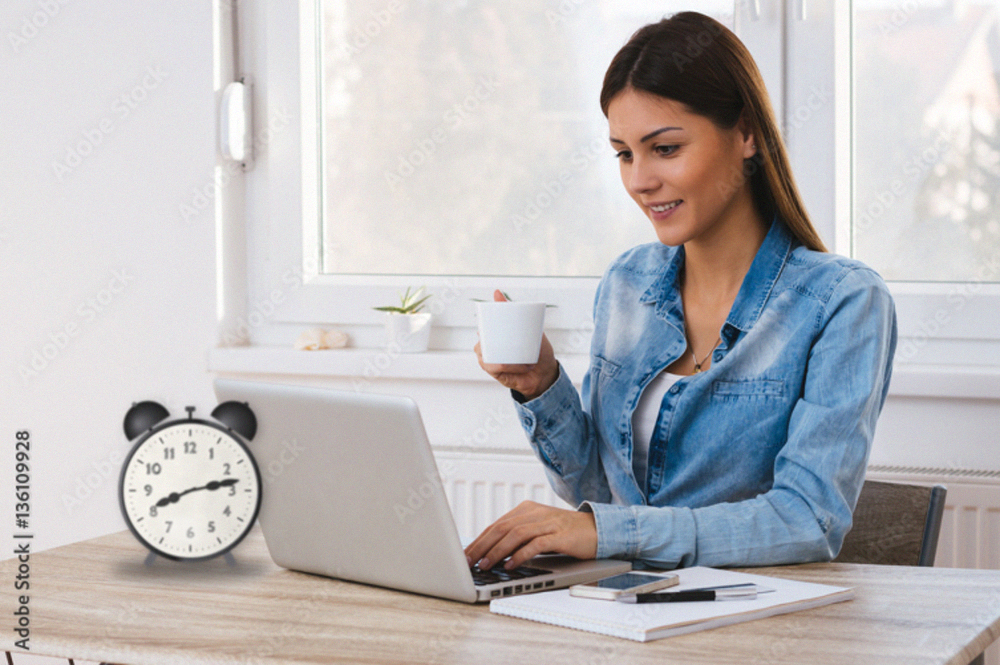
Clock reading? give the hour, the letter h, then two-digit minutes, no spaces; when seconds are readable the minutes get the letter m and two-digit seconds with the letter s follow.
8h13
